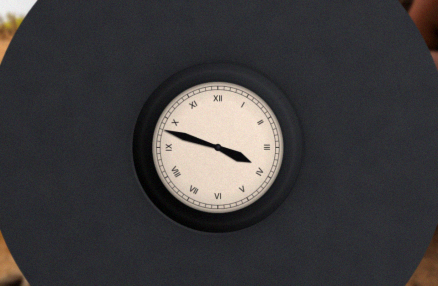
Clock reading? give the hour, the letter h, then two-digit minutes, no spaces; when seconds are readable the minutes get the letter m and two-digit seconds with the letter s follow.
3h48
